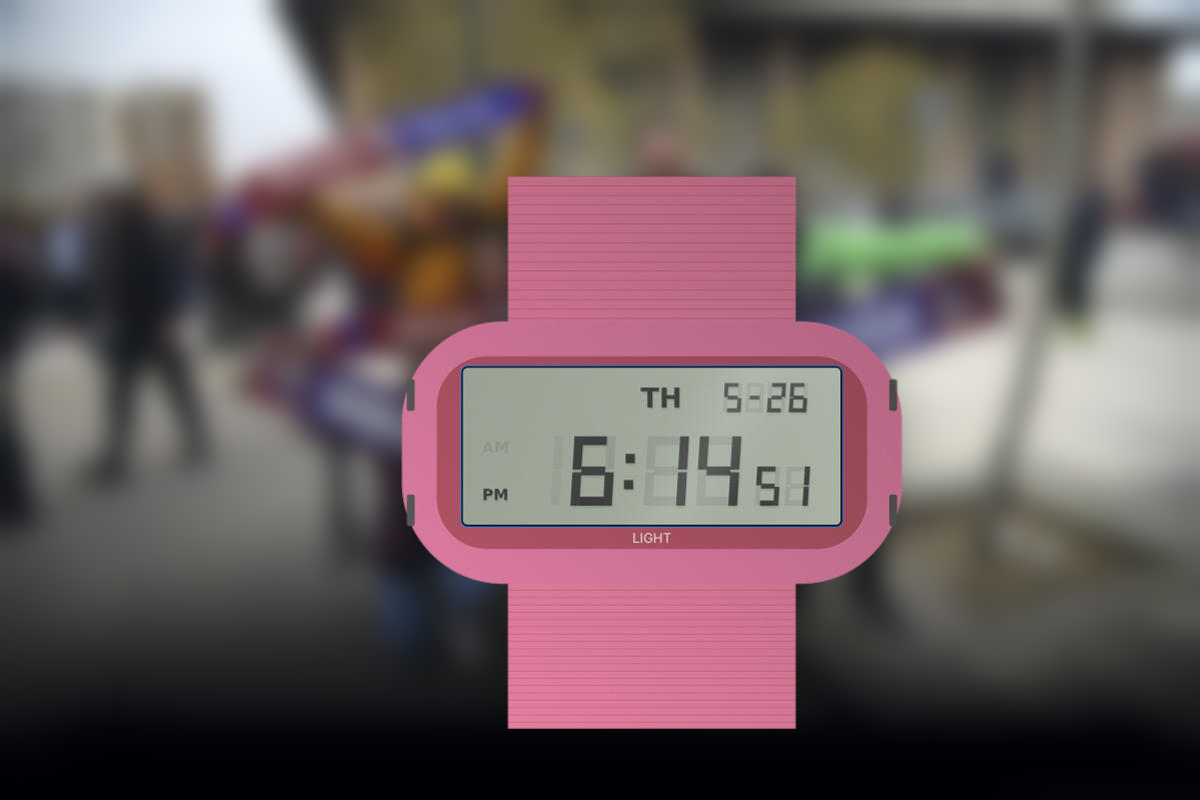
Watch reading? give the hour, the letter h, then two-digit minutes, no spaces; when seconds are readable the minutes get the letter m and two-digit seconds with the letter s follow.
6h14m51s
